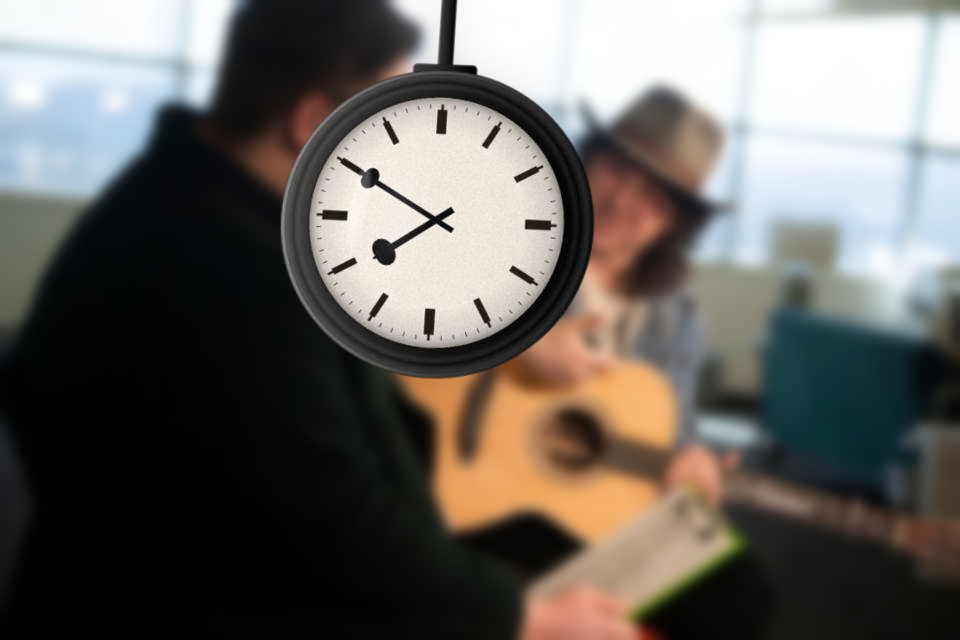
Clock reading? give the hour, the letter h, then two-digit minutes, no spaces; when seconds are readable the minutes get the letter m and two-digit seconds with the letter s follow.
7h50
